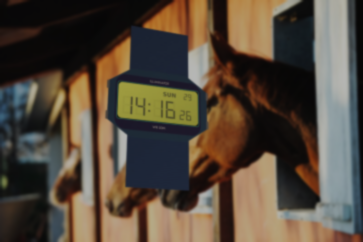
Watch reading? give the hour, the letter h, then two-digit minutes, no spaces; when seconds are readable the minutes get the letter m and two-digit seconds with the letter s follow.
14h16
